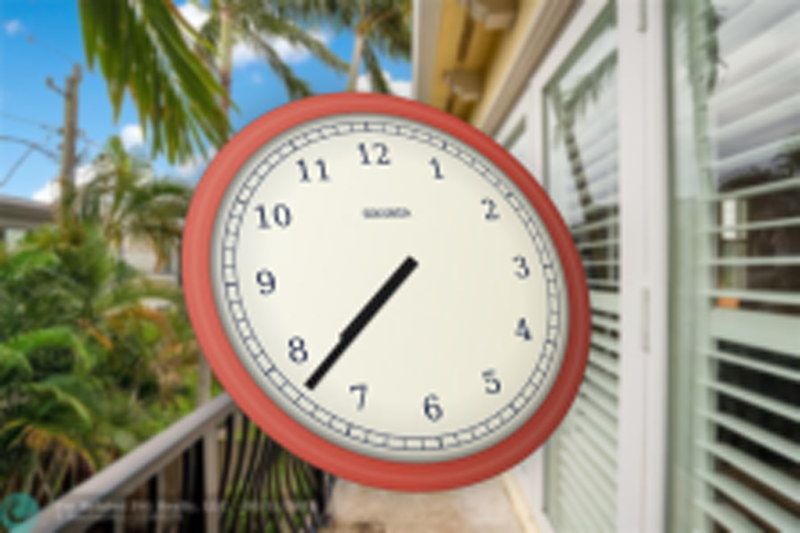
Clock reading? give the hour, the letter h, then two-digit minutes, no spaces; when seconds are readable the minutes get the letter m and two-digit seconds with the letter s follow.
7h38
